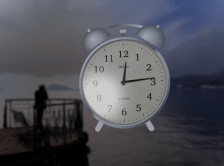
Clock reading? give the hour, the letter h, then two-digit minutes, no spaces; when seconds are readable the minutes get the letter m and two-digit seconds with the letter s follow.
12h14
